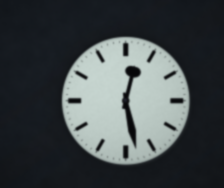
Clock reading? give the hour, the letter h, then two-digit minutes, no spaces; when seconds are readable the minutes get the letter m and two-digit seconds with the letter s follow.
12h28
